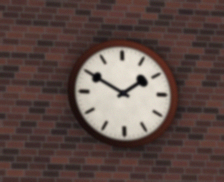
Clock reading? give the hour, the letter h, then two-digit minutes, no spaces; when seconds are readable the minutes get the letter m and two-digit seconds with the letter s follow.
1h50
